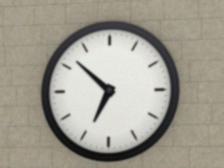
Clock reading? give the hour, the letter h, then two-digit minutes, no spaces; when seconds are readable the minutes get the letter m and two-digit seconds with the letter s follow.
6h52
